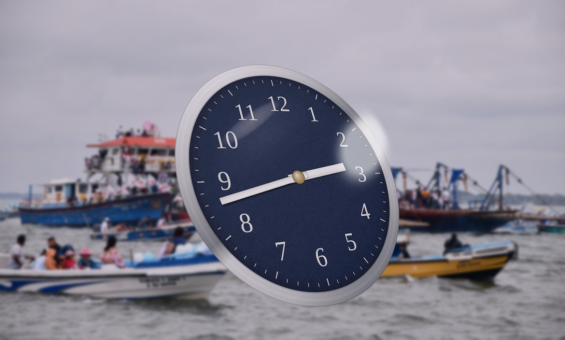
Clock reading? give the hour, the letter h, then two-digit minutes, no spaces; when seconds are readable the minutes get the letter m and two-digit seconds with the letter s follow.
2h43
